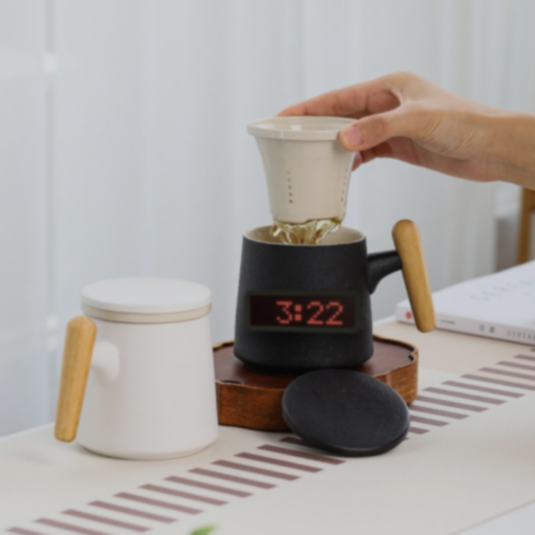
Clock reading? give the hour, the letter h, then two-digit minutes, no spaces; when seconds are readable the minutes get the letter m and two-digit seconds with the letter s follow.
3h22
